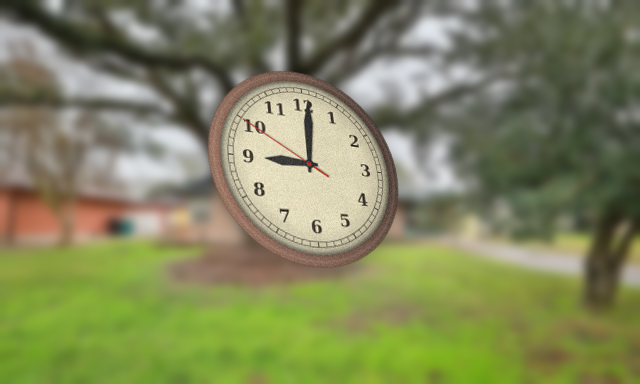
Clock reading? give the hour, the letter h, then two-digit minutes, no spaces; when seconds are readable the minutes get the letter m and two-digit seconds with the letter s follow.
9h00m50s
